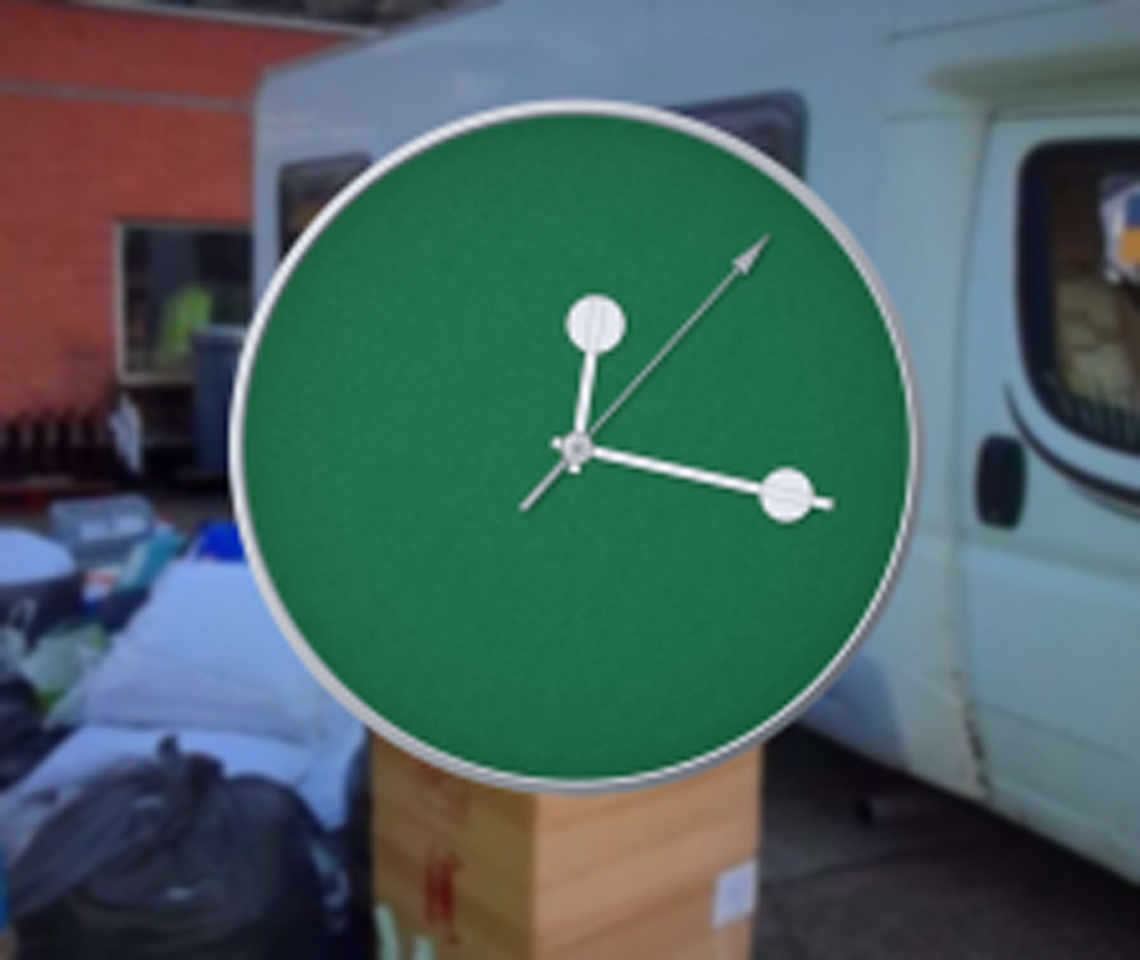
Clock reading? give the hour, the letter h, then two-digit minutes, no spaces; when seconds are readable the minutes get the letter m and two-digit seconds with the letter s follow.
12h17m07s
